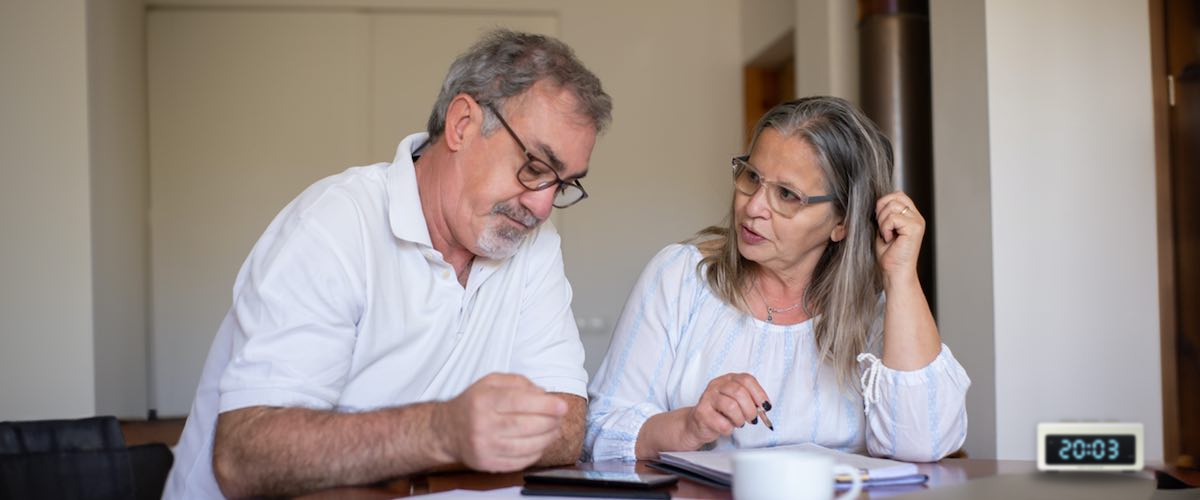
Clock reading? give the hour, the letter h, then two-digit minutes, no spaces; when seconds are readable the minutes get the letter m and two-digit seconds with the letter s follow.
20h03
